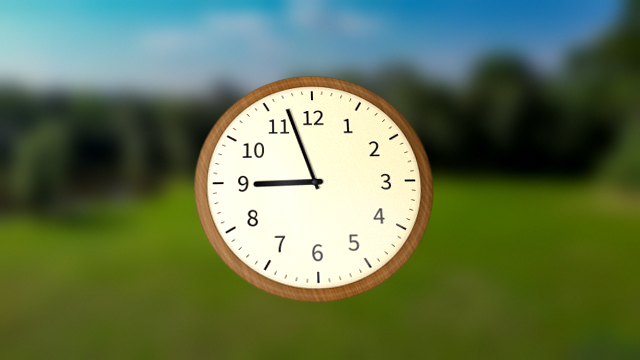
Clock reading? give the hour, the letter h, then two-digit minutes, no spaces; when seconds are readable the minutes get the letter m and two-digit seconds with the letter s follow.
8h57
